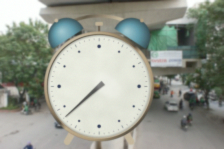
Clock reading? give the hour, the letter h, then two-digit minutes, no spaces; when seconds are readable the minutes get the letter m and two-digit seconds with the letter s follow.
7h38
